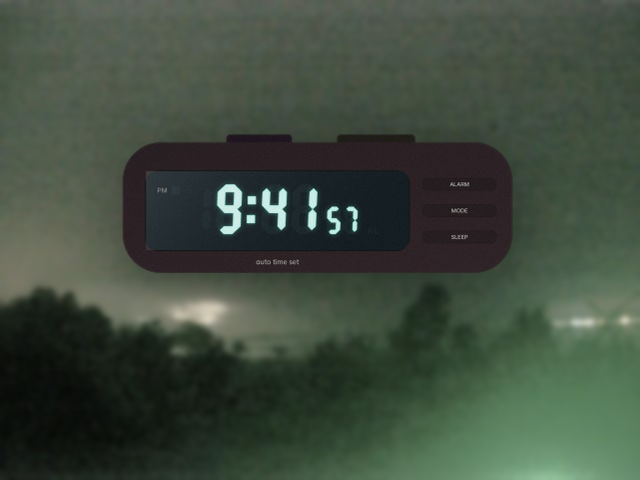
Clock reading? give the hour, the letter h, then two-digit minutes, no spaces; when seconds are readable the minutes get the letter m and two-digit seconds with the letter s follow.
9h41m57s
